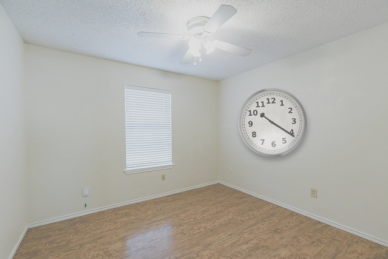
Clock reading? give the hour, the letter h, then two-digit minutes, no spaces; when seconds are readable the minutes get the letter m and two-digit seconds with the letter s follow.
10h21
